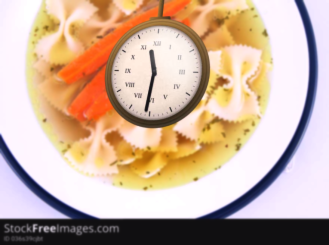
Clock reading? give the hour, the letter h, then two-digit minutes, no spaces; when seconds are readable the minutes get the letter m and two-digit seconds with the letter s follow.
11h31
